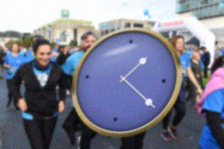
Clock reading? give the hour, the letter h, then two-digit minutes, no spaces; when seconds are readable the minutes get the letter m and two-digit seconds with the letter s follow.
1h21
